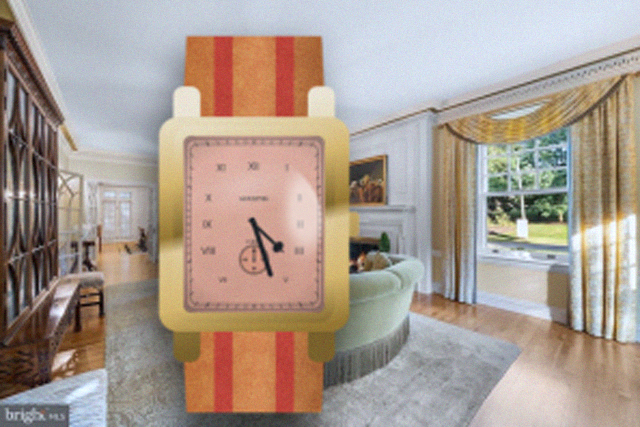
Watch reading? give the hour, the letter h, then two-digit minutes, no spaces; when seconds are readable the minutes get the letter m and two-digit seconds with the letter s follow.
4h27
